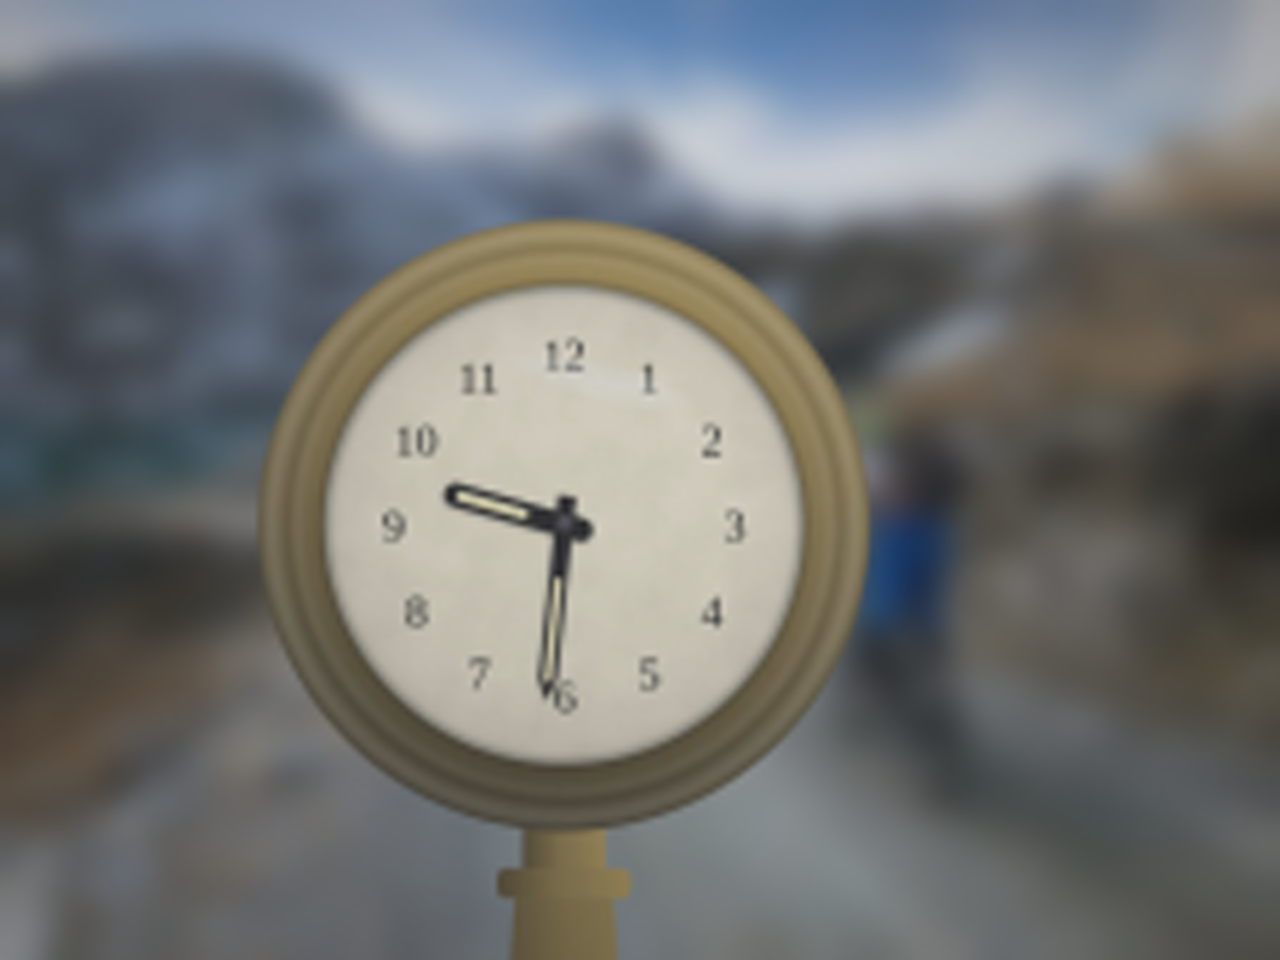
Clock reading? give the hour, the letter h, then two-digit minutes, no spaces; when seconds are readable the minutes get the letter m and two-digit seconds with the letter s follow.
9h31
